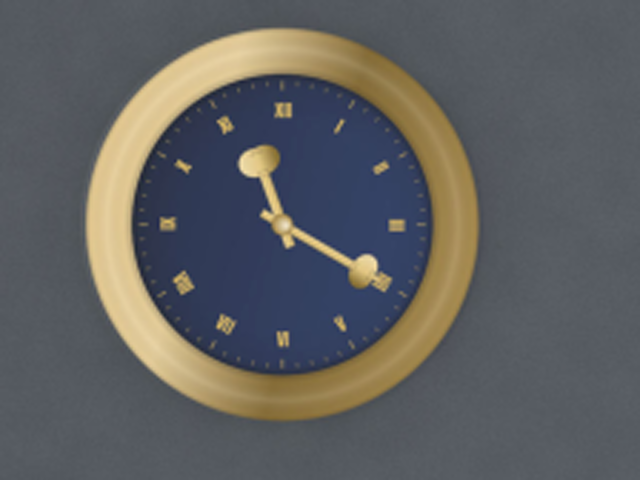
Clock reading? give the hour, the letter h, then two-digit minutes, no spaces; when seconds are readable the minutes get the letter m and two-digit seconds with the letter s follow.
11h20
